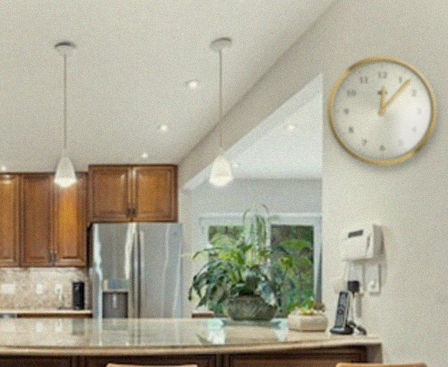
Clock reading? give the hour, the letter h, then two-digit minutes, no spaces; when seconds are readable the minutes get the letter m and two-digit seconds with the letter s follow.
12h07
